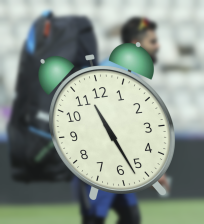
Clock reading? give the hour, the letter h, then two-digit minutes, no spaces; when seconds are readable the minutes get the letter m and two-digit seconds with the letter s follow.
11h27
